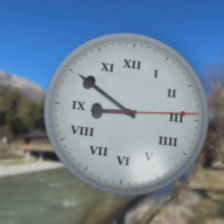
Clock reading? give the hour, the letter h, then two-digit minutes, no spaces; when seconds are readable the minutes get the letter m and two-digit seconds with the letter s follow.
8h50m14s
